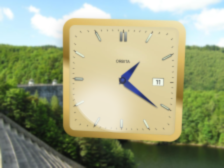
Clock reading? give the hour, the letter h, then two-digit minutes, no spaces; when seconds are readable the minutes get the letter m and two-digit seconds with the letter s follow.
1h21
